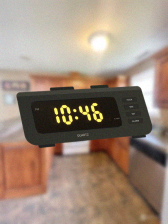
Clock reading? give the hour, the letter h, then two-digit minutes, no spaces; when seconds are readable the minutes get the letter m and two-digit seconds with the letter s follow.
10h46
